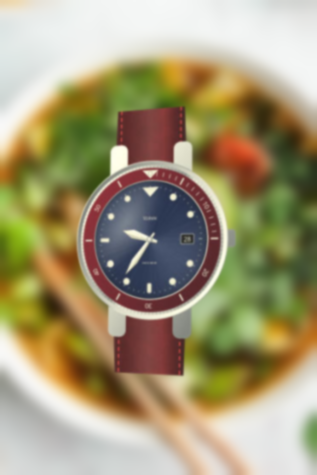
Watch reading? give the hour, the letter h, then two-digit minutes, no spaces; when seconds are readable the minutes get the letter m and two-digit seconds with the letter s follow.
9h36
